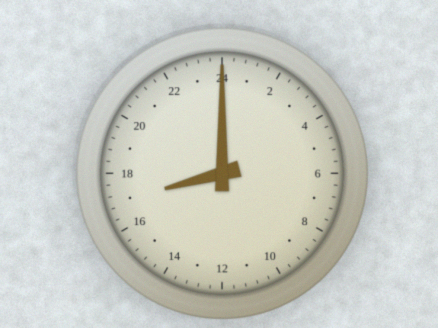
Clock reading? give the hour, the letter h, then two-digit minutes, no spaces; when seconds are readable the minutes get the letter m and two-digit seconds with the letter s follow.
17h00
